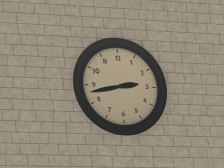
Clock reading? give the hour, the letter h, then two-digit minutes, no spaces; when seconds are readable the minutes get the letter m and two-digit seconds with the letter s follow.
2h43
